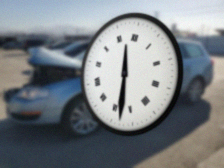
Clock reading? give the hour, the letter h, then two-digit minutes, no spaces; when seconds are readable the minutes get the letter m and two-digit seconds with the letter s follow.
11h28
